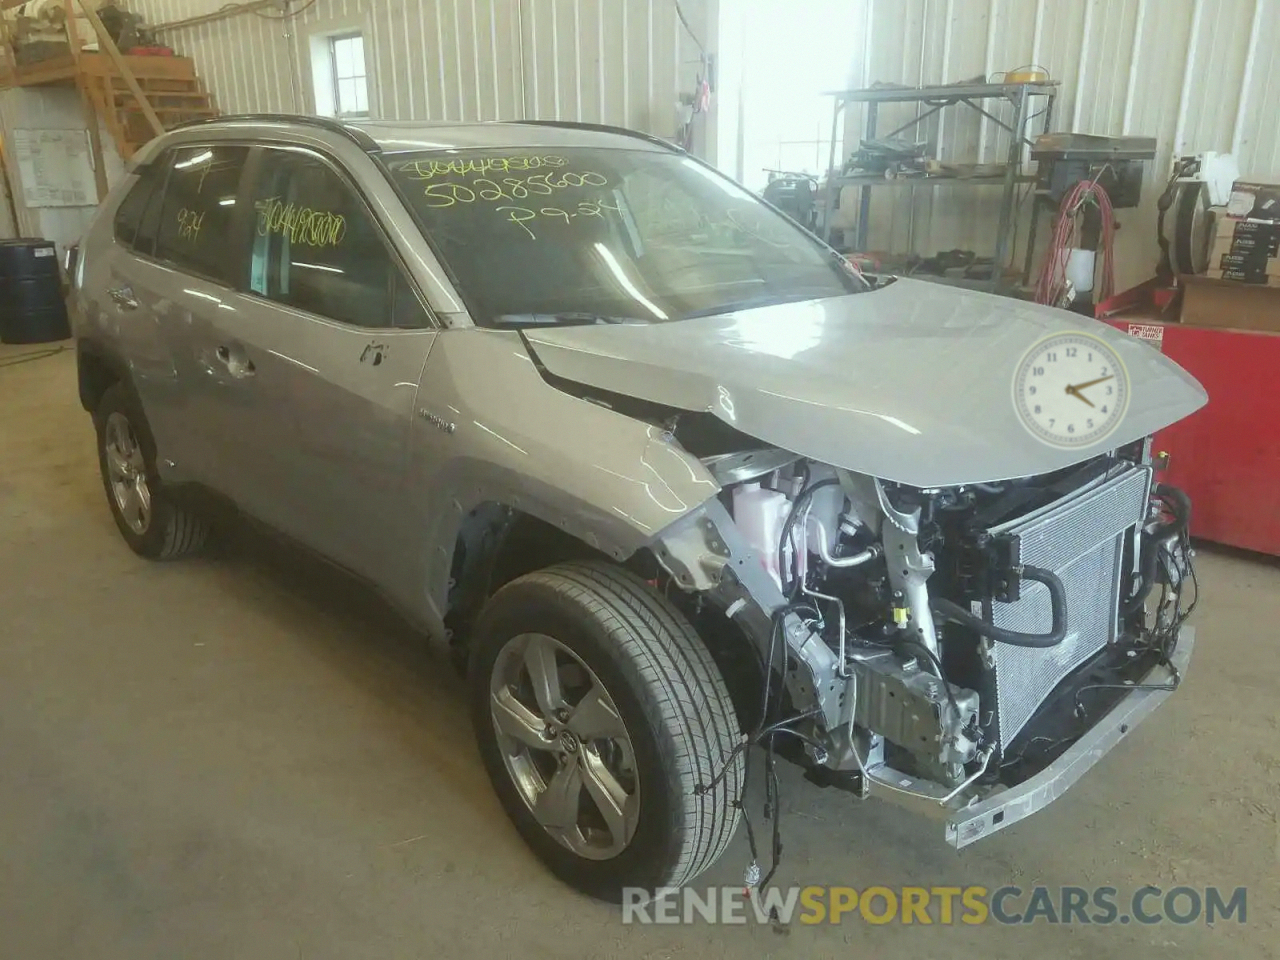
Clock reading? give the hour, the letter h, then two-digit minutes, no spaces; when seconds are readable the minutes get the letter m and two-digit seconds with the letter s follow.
4h12
